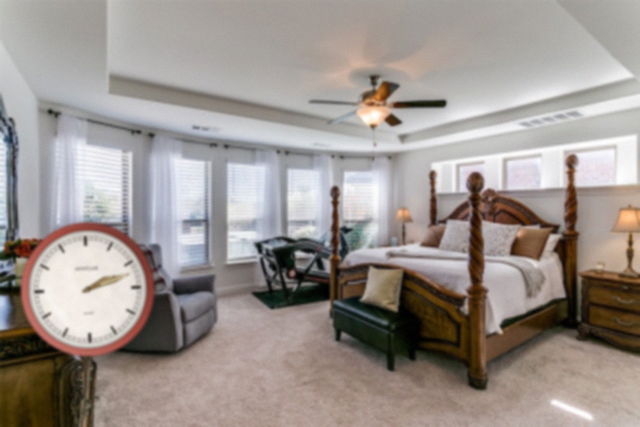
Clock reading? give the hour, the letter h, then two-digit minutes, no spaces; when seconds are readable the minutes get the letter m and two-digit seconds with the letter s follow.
2h12
